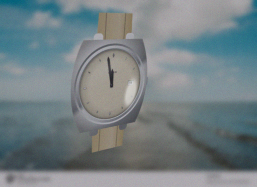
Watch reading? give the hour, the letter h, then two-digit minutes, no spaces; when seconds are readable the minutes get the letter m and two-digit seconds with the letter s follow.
11h58
